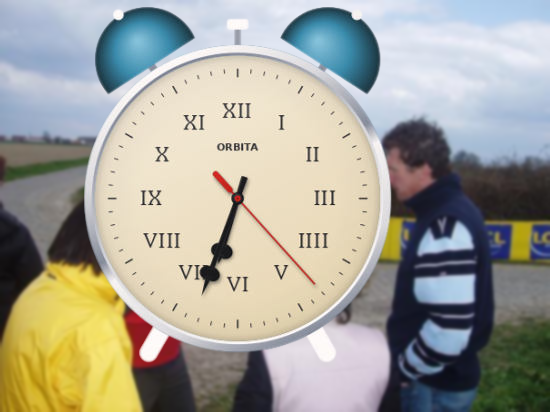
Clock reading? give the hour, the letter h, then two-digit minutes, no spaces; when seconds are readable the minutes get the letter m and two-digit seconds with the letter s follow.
6h33m23s
